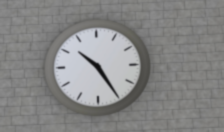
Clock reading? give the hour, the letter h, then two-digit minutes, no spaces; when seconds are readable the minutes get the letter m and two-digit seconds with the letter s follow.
10h25
